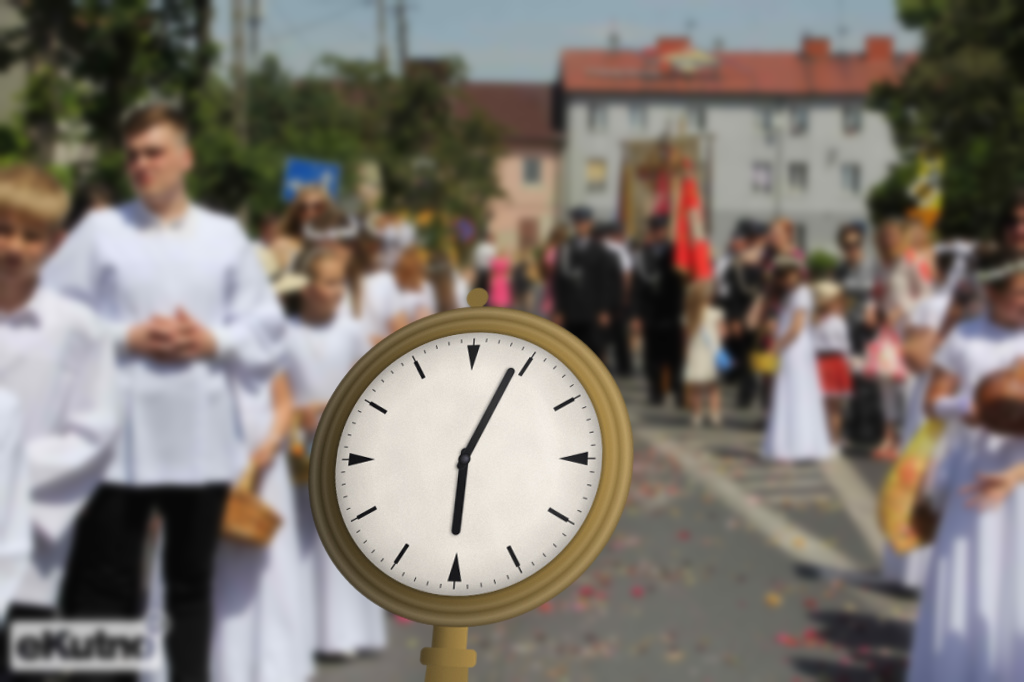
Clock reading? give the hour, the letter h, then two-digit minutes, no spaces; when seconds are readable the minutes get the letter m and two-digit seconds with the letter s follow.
6h04
